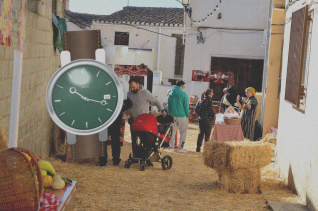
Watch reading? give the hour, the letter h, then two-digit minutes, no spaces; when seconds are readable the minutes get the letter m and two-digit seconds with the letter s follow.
10h18
